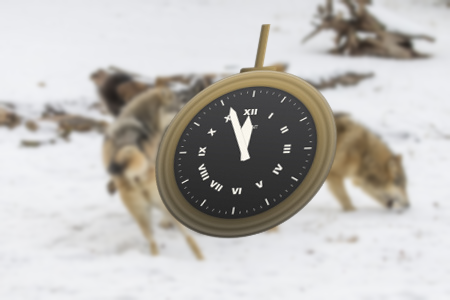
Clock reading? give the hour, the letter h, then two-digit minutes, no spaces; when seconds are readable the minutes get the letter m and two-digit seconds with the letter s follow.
11h56
